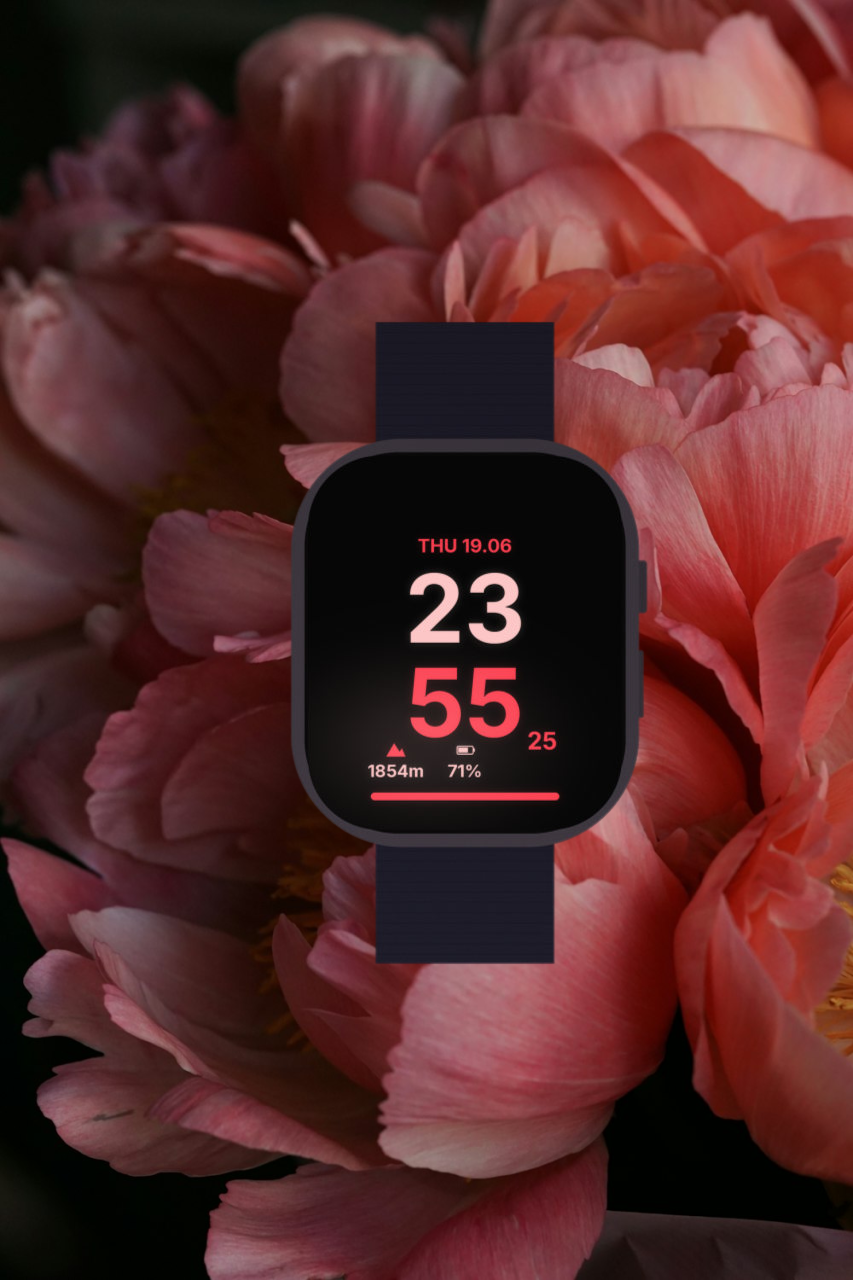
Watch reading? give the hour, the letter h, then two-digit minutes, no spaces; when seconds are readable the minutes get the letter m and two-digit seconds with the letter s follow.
23h55m25s
